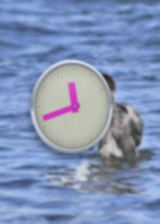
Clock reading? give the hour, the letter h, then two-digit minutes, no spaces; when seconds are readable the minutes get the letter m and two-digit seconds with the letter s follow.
11h42
